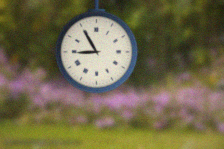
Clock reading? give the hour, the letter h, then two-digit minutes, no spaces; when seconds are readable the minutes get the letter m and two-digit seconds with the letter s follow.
8h55
